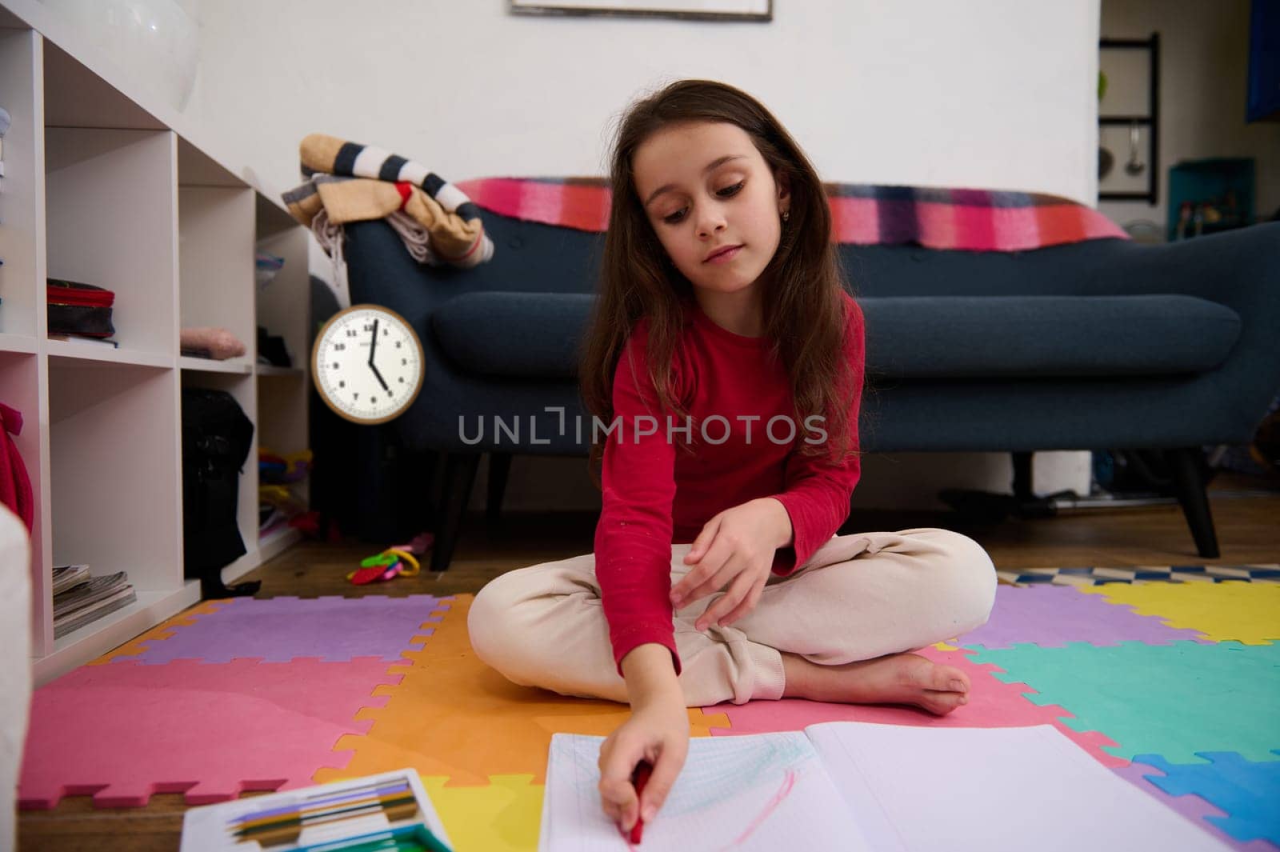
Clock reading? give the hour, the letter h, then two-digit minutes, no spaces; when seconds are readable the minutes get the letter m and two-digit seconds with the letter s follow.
5h02
